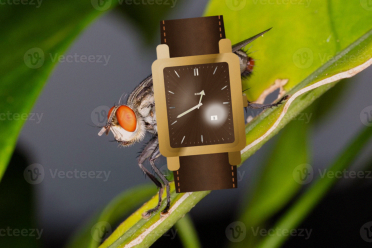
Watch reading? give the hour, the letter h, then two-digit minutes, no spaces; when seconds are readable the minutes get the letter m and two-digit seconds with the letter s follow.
12h41
